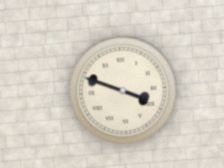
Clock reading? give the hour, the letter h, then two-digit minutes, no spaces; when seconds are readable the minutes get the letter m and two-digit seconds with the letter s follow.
3h49
